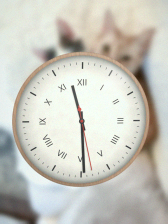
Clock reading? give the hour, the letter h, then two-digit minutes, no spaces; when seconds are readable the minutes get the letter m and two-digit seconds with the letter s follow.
11h29m28s
